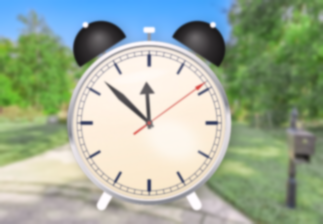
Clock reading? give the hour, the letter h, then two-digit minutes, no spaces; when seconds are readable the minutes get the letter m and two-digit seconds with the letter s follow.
11h52m09s
